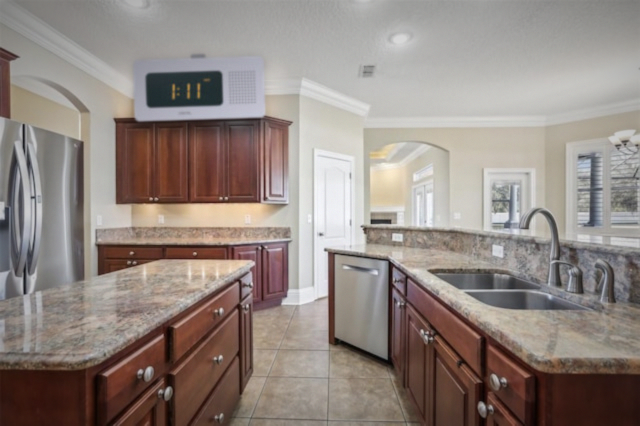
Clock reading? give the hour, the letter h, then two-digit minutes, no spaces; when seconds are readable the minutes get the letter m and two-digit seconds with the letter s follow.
1h11
